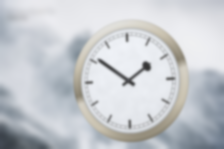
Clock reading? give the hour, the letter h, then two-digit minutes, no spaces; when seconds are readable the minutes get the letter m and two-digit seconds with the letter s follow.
1h51
